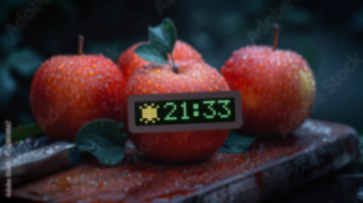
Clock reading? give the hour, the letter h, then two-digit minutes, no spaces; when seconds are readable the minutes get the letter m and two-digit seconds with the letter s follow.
21h33
